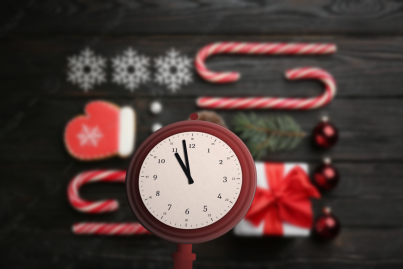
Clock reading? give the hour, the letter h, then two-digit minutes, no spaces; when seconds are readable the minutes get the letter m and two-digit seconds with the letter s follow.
10h58
